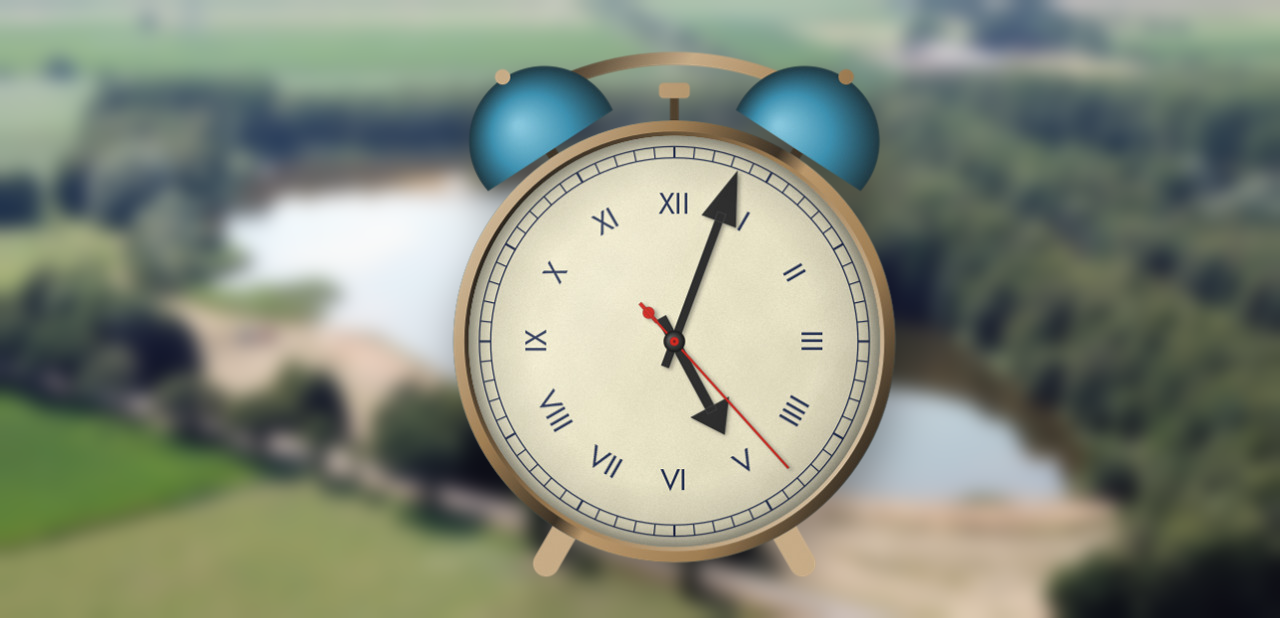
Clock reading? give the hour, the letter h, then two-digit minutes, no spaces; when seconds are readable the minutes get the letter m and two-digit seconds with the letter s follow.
5h03m23s
